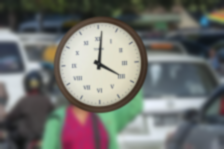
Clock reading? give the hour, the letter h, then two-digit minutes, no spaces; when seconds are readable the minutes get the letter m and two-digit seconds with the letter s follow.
4h01
